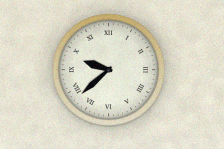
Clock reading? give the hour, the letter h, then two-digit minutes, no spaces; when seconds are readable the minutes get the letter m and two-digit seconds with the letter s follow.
9h38
